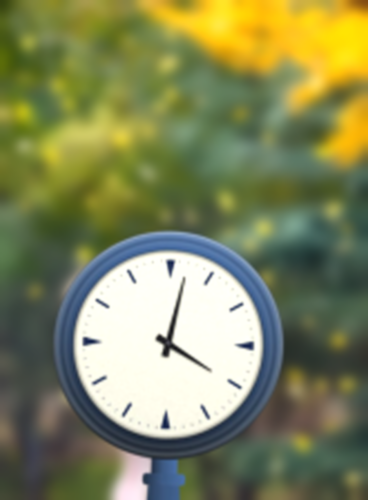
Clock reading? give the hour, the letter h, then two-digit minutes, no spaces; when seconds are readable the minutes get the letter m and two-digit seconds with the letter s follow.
4h02
